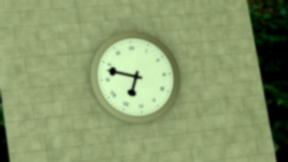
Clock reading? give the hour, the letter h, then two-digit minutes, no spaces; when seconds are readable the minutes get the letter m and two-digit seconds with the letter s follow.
6h48
